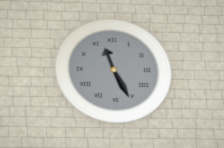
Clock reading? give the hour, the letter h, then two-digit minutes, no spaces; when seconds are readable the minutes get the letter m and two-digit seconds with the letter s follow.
11h26
